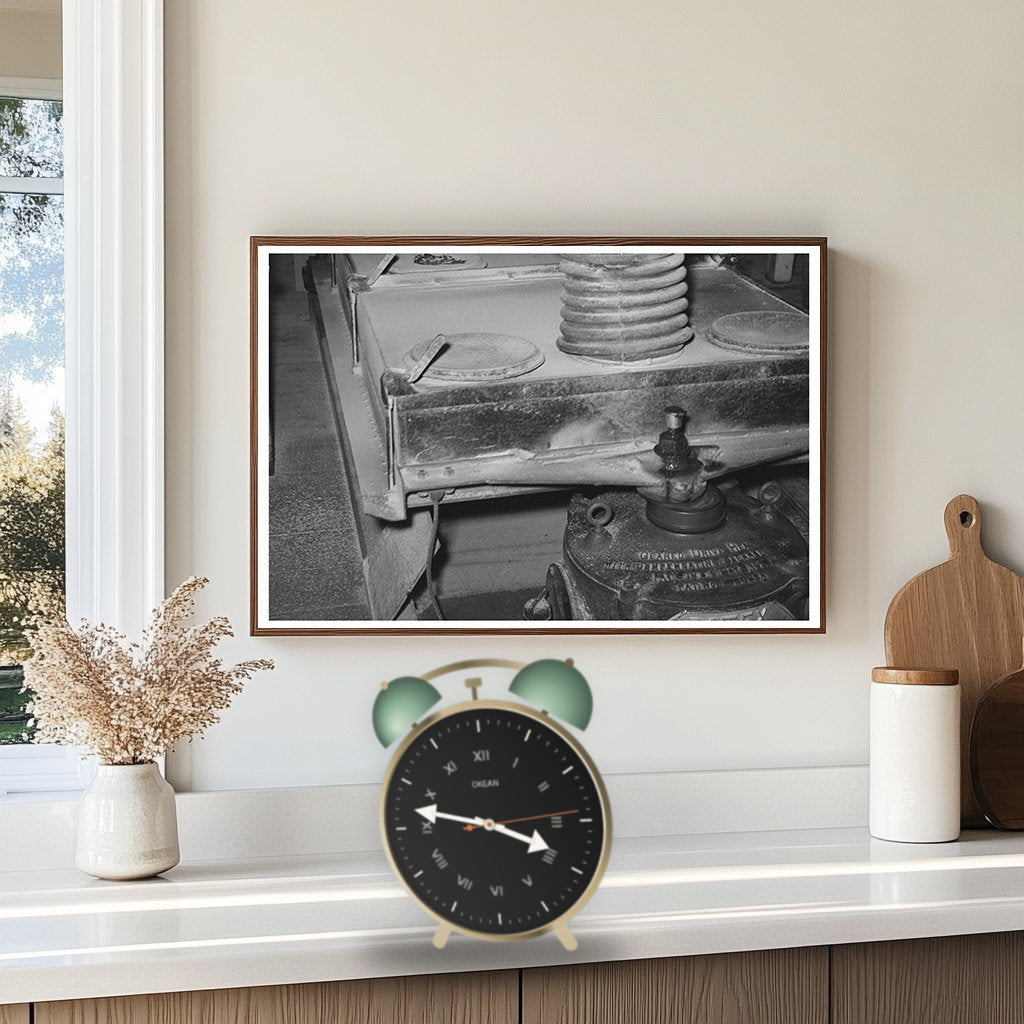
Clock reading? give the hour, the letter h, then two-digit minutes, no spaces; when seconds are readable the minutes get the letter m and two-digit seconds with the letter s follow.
3h47m14s
